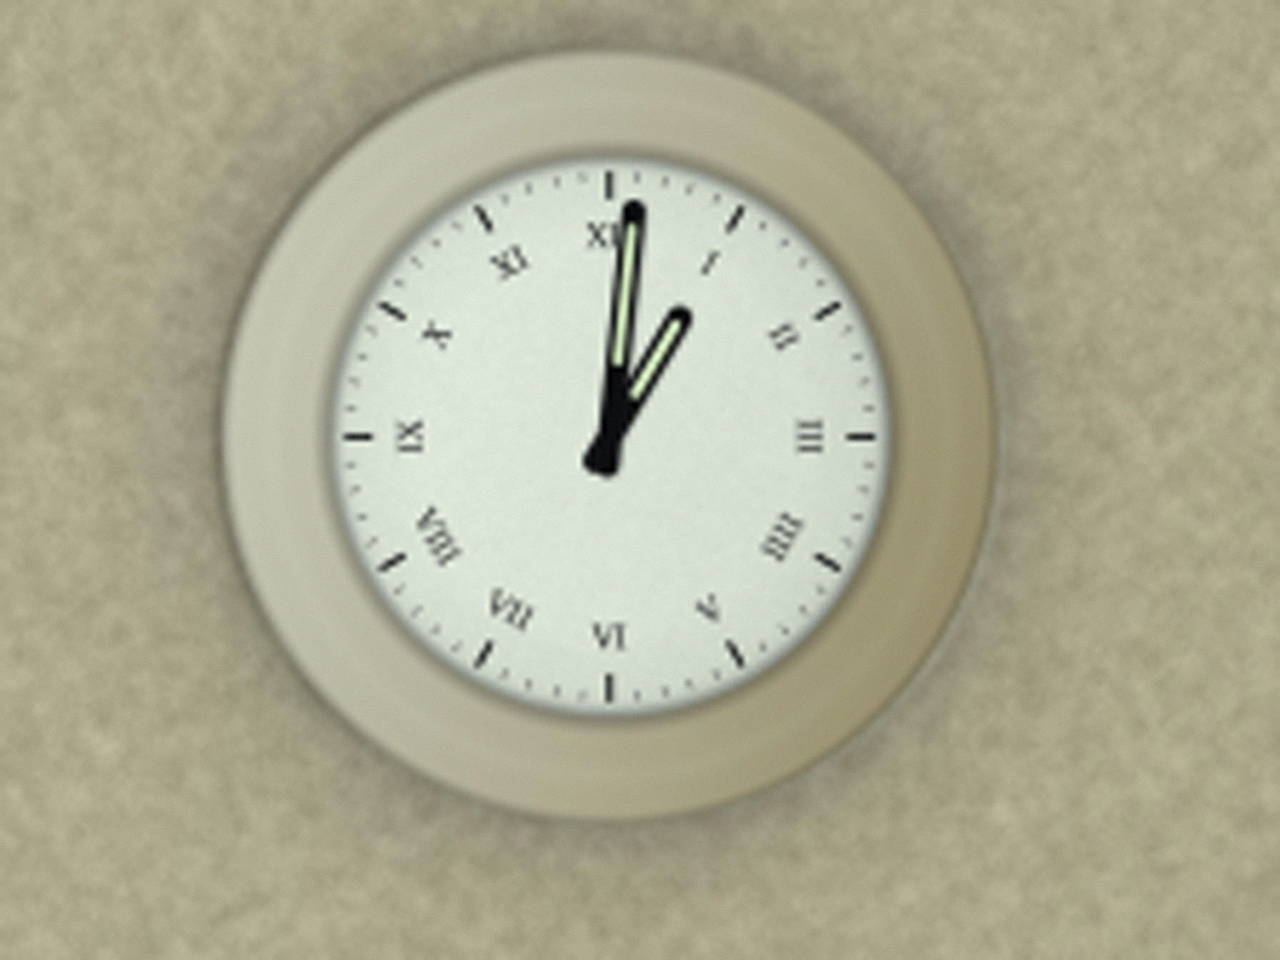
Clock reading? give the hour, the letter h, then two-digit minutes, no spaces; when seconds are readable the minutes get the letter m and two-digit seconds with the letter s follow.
1h01
